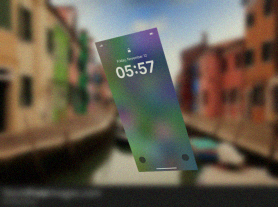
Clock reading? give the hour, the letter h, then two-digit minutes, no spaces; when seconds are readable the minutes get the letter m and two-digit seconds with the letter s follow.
5h57
